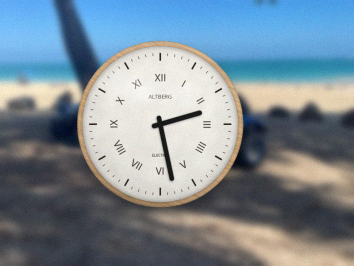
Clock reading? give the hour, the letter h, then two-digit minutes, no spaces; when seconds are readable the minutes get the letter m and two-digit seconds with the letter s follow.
2h28
